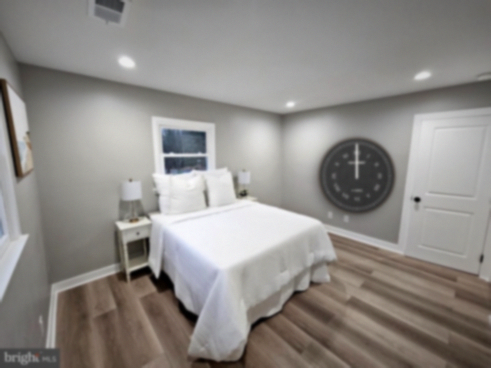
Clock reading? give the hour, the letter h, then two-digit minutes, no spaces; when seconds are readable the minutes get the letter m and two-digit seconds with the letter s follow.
12h00
